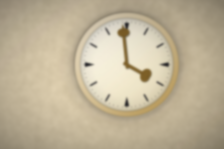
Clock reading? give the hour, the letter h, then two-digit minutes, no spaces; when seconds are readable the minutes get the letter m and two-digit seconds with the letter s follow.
3h59
